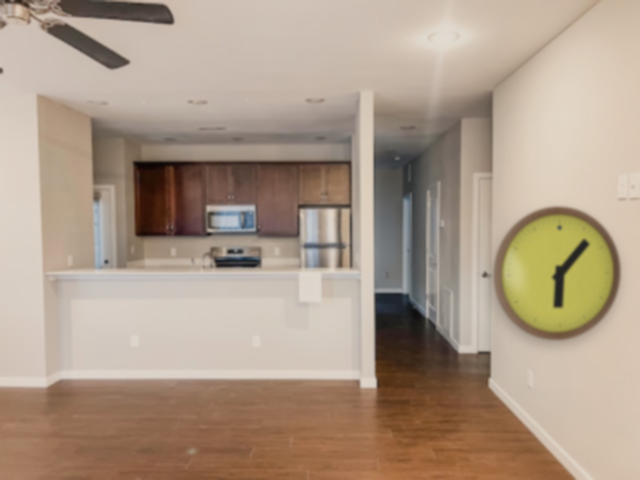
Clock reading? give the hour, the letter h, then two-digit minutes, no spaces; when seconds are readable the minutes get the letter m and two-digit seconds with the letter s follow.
6h07
